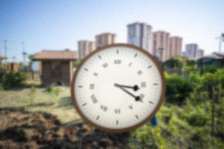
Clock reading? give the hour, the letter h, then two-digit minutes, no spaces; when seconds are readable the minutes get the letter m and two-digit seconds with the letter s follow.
3h21
